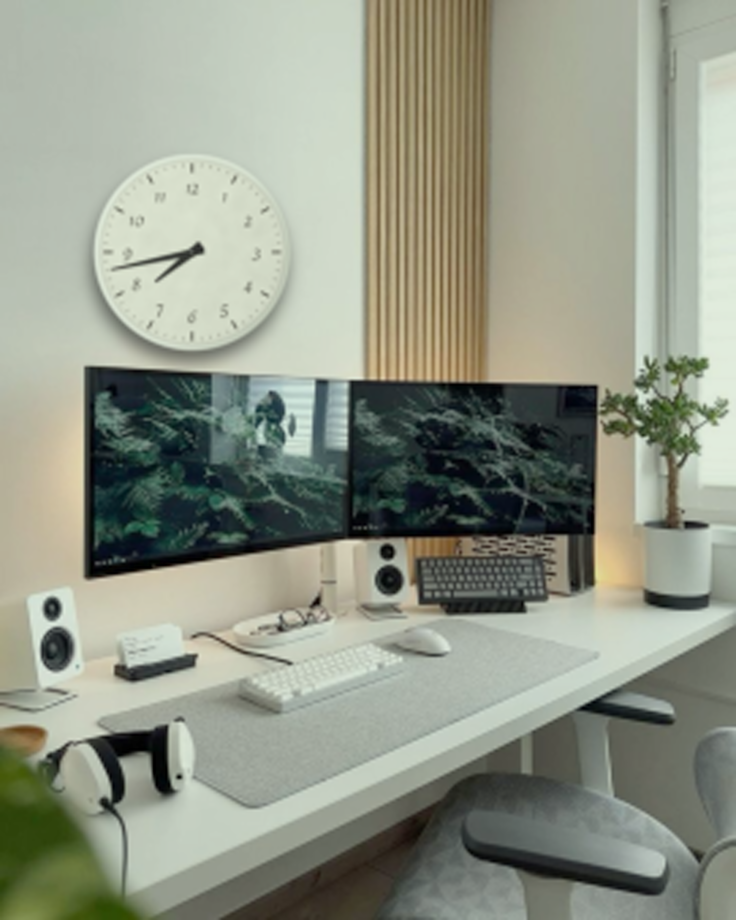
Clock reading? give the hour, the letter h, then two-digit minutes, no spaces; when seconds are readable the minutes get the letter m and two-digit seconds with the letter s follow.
7h43
